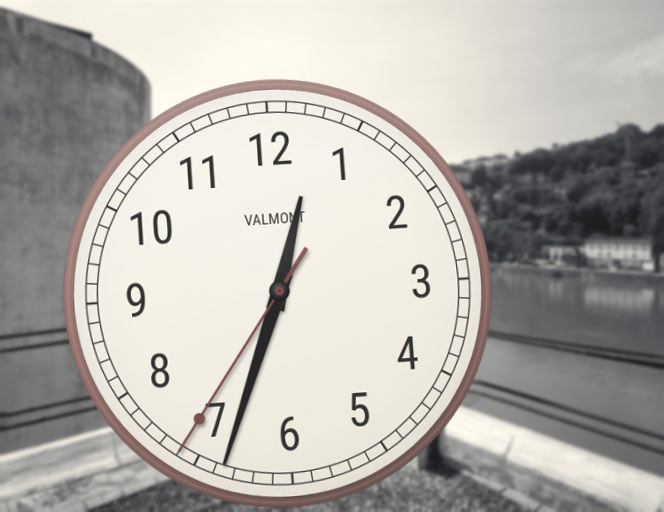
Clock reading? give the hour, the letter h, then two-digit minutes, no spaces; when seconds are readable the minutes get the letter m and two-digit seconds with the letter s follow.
12h33m36s
